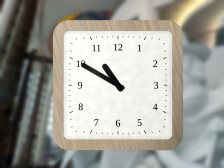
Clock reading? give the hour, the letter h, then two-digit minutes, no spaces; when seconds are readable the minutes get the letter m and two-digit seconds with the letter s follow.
10h50
